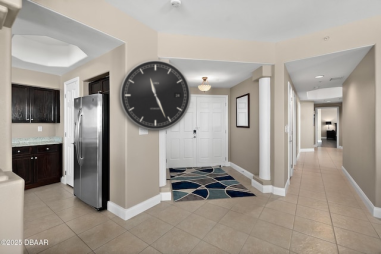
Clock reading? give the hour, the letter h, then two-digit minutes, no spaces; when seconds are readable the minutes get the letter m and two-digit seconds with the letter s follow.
11h26
